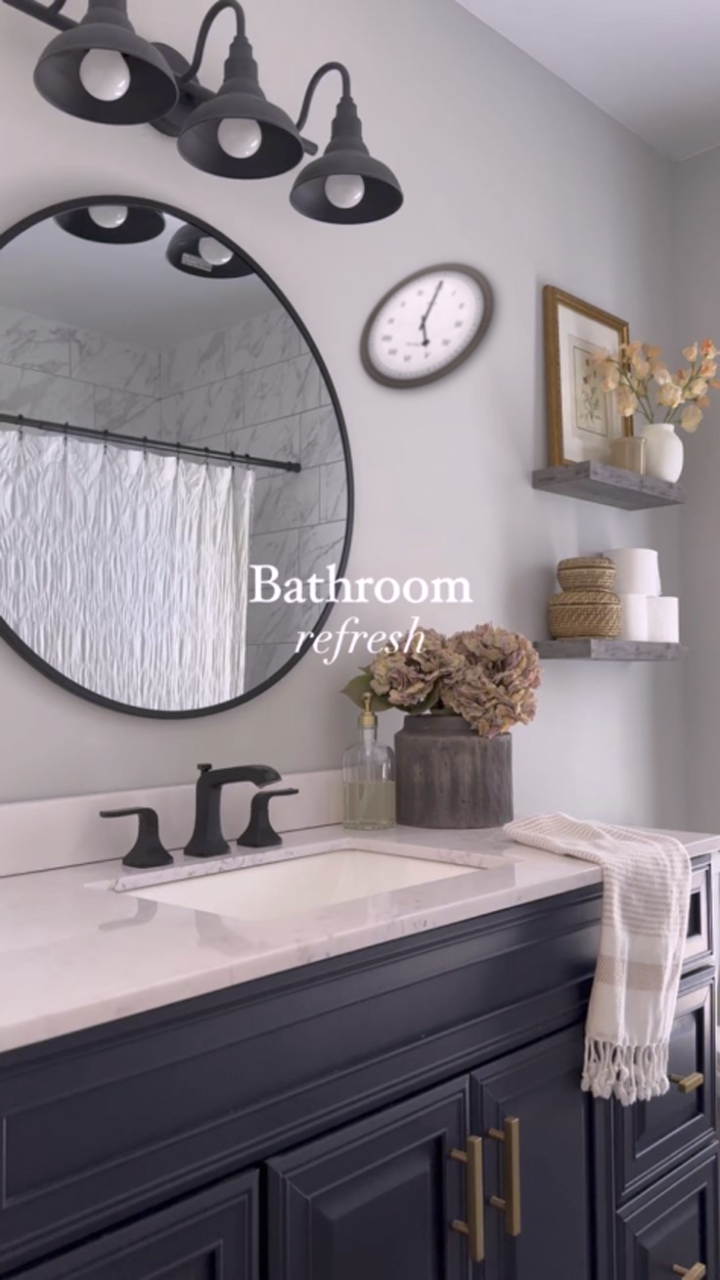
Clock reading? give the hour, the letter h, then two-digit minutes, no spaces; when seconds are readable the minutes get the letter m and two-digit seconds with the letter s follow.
5h00
